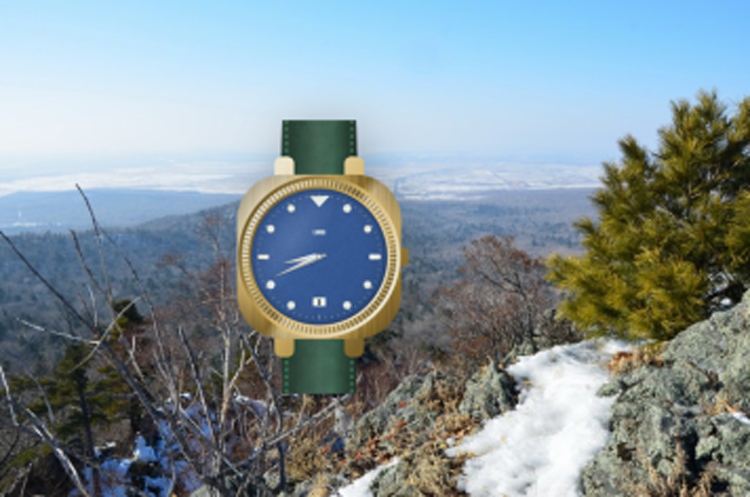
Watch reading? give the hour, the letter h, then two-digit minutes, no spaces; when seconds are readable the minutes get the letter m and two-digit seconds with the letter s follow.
8h41
